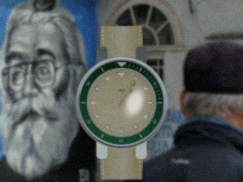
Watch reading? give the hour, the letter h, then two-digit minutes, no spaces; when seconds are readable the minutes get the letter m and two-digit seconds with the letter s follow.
1h05
